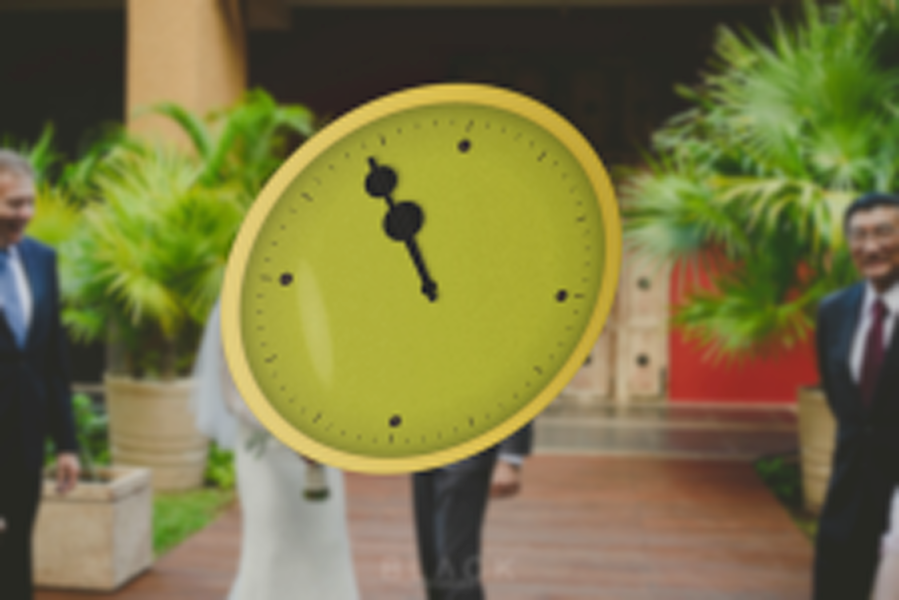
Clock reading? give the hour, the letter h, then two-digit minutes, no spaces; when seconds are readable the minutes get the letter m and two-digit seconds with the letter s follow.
10h54
